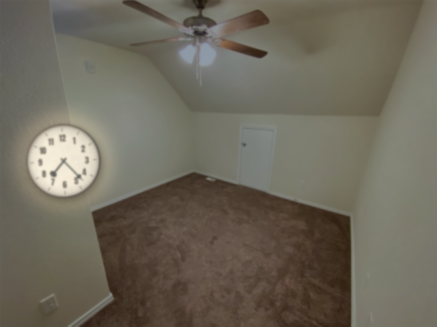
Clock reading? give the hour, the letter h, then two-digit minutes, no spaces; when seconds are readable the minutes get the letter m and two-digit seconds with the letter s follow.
7h23
